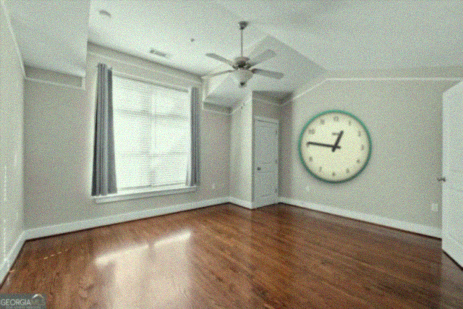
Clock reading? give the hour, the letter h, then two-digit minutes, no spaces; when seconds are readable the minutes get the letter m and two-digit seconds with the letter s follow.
12h46
